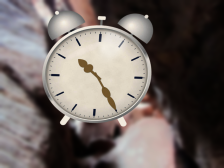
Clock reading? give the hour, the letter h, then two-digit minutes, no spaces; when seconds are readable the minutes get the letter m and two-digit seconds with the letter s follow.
10h25
